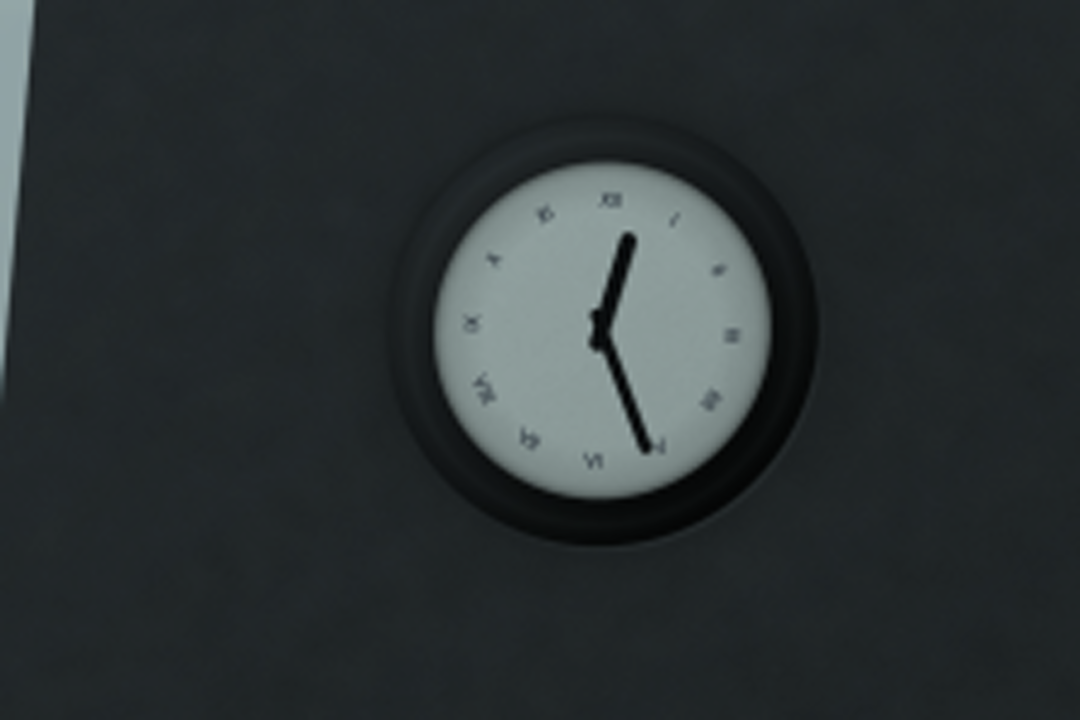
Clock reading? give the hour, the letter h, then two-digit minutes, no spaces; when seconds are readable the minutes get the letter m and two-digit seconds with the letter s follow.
12h26
